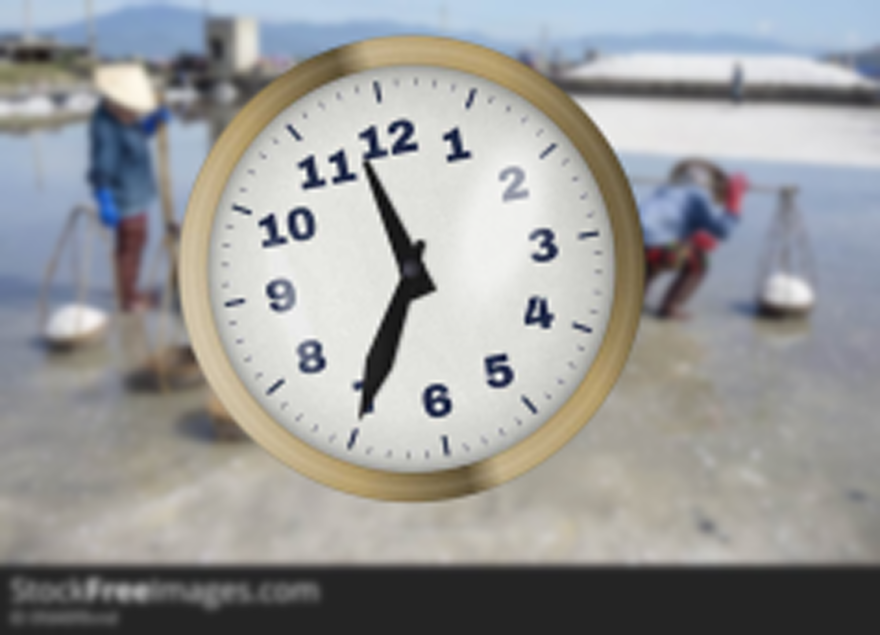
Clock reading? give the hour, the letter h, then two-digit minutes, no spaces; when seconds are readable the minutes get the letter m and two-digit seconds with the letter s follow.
11h35
